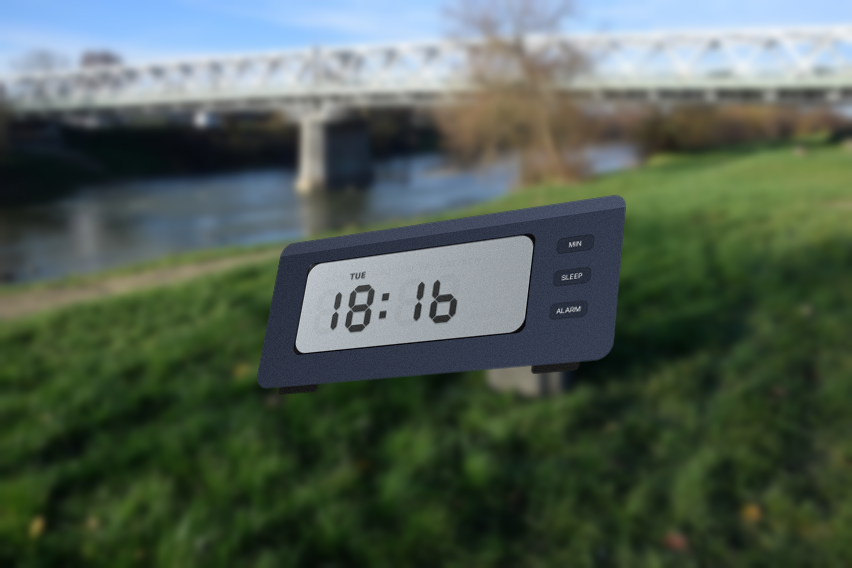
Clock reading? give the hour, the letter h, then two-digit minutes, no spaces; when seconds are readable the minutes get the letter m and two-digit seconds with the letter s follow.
18h16
